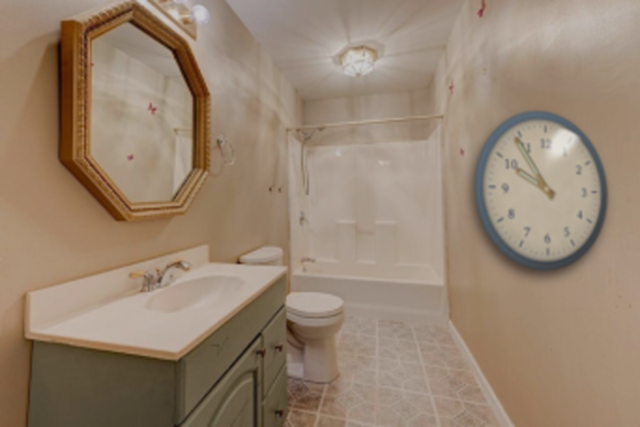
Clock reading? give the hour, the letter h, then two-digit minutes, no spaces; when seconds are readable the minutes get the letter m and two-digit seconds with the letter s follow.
9h54
